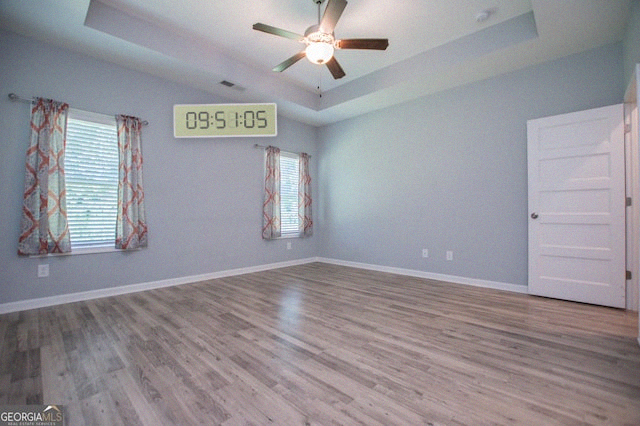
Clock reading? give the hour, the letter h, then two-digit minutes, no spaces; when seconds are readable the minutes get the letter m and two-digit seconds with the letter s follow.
9h51m05s
